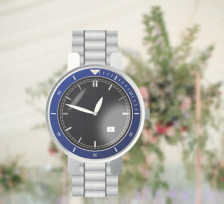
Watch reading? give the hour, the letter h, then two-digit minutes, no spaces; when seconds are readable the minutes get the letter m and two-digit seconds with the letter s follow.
12h48
